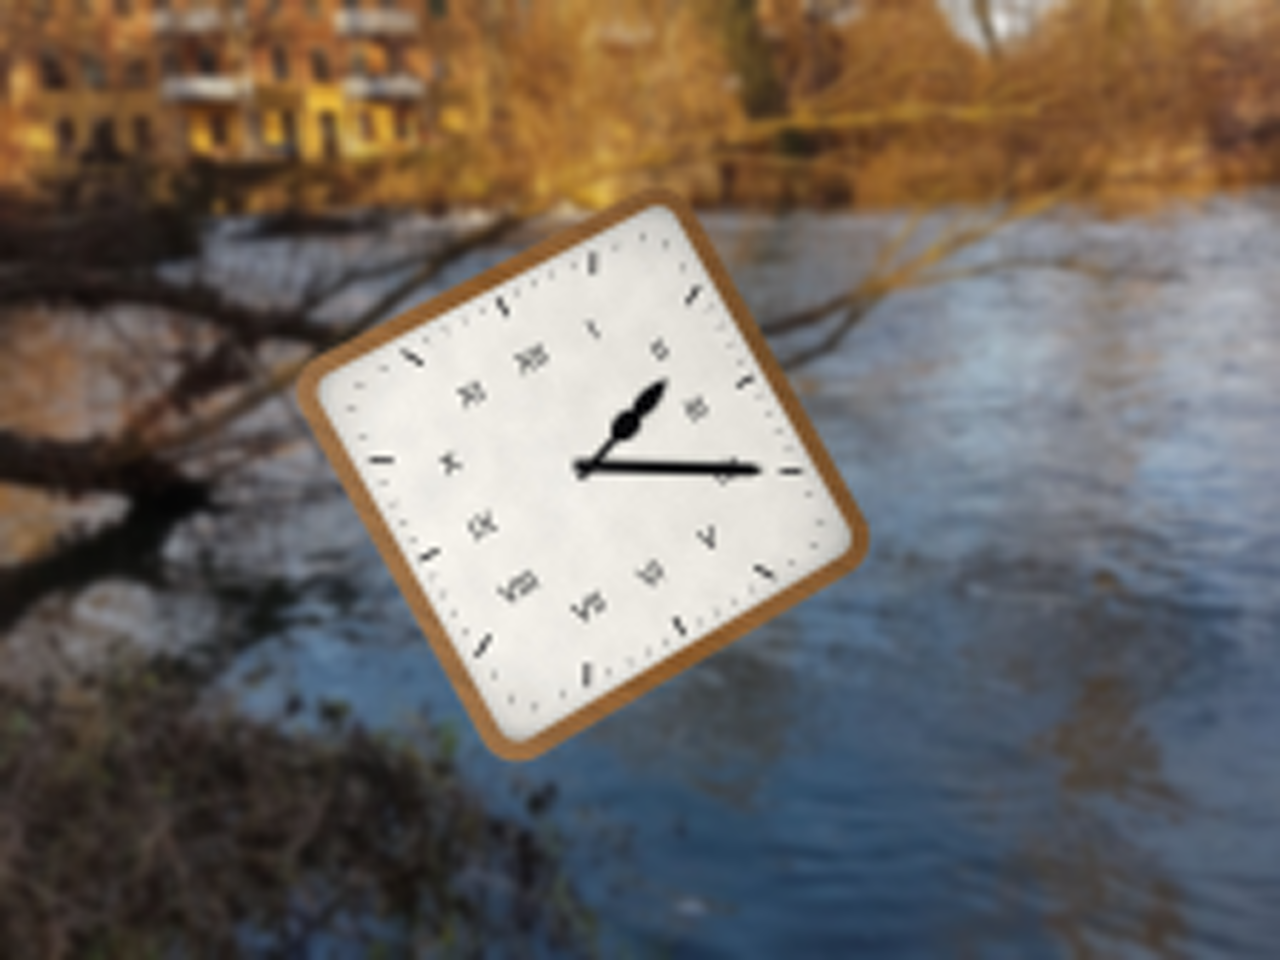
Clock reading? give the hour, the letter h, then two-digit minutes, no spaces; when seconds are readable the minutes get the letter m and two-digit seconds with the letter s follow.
2h20
